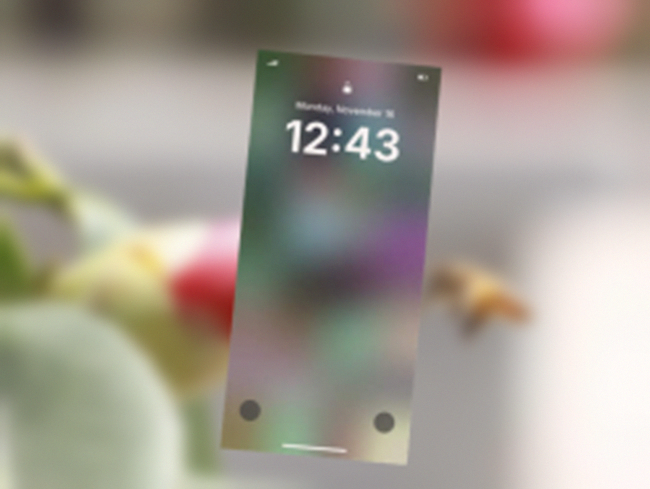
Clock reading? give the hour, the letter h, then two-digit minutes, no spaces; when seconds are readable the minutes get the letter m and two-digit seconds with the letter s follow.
12h43
